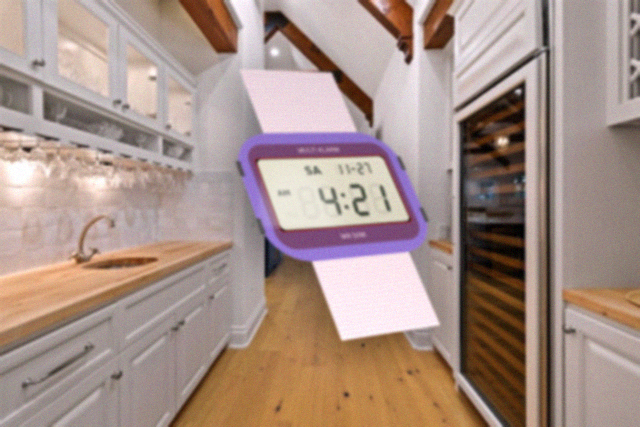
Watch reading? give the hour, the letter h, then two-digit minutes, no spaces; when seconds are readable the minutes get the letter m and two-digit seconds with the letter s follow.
4h21
